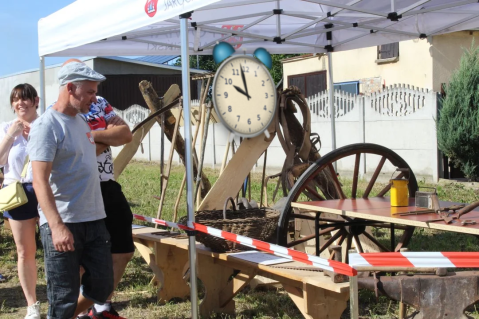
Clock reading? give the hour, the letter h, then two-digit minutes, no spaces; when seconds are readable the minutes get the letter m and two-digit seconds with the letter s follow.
9h58
